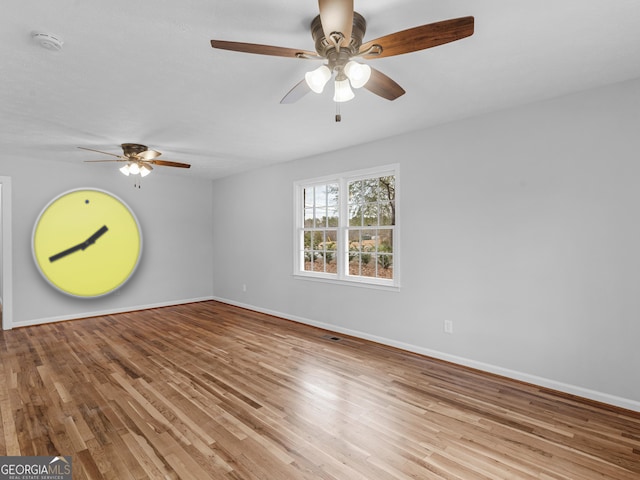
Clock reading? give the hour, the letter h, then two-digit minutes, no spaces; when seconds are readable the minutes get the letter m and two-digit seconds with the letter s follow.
1h41
